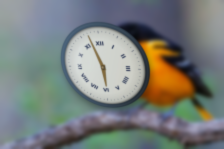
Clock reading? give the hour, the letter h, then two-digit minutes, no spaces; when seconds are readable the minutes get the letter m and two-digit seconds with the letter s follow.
5h57
